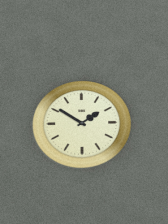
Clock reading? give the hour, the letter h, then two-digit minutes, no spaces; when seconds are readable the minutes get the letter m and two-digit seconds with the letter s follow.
1h51
